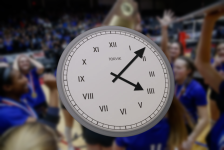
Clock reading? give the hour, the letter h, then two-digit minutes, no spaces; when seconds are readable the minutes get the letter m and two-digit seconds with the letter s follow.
4h08
